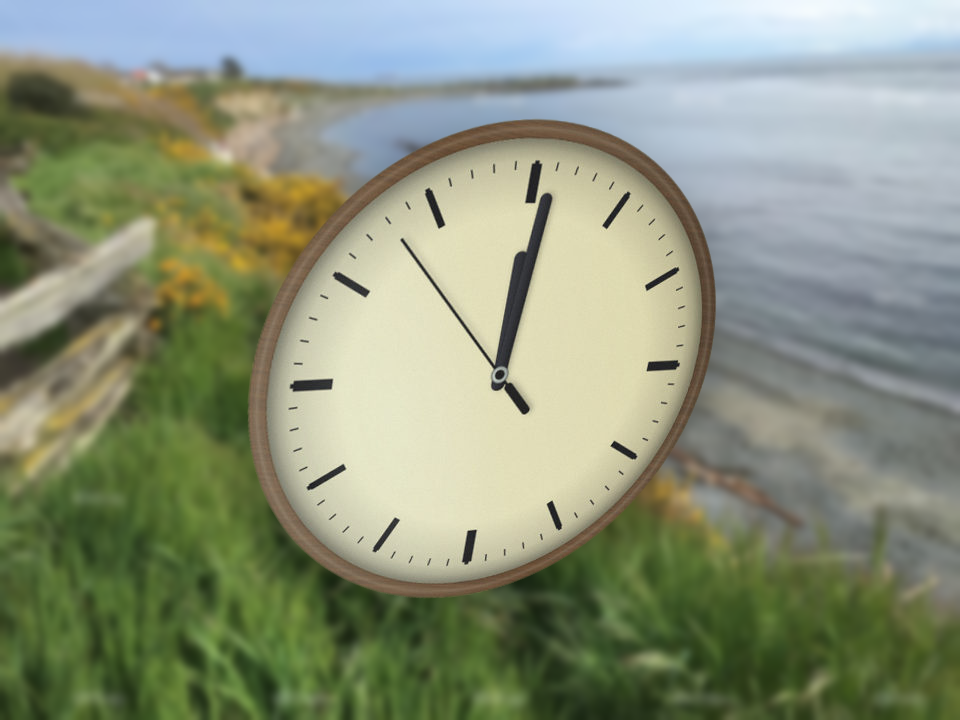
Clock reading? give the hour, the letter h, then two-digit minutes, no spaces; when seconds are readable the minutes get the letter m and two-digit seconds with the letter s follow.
12h00m53s
